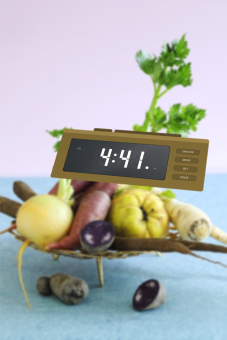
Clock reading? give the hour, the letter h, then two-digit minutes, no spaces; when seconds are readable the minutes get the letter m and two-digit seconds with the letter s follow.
4h41
